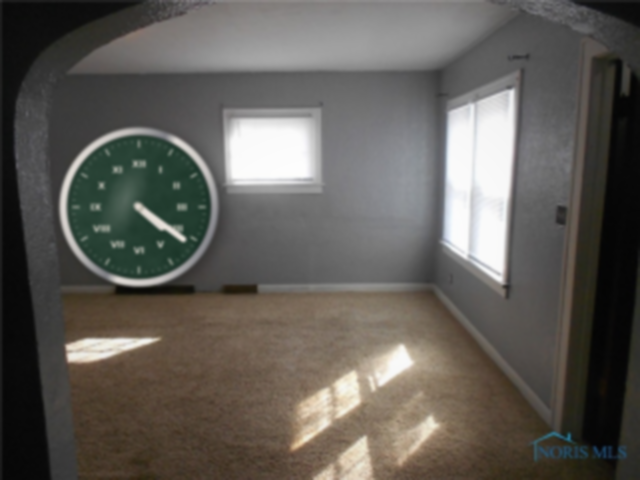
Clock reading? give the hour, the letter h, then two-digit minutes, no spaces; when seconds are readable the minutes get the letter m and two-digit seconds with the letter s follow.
4h21
